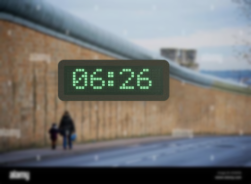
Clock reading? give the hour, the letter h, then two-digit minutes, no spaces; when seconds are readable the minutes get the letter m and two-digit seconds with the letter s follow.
6h26
